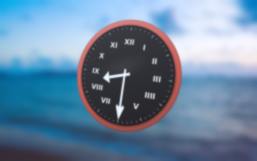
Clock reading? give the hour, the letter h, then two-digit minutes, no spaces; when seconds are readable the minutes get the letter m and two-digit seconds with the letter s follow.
8h30
